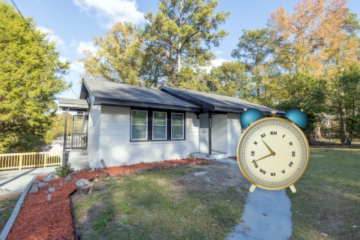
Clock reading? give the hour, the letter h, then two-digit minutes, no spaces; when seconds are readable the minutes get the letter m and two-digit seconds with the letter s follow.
10h41
